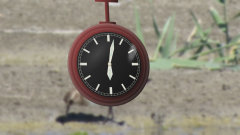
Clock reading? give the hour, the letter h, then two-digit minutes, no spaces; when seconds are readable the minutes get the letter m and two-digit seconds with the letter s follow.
6h02
